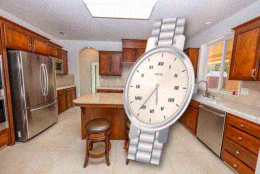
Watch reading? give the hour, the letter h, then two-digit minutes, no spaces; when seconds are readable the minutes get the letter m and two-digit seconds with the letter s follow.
5h36
